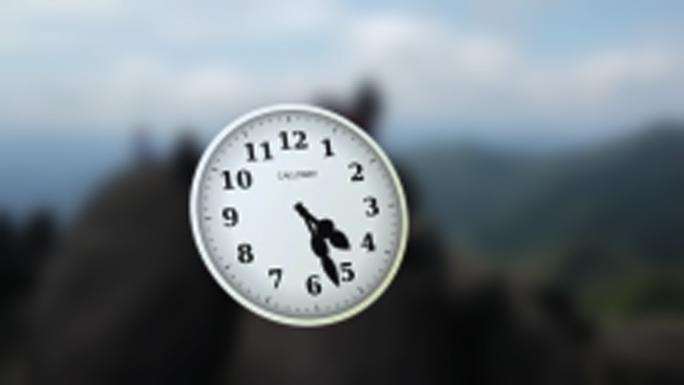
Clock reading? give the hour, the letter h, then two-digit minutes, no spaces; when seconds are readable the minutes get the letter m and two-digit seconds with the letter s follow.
4h27
